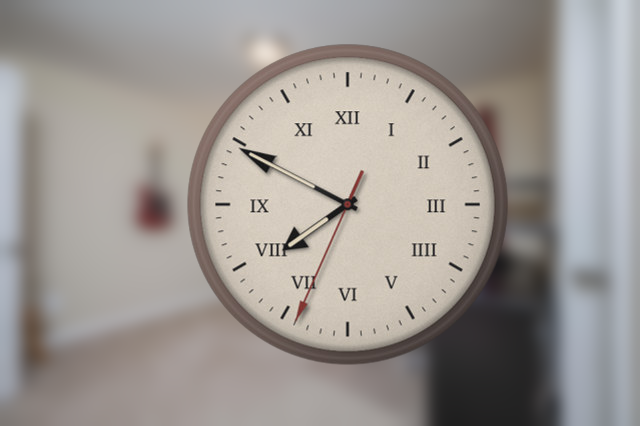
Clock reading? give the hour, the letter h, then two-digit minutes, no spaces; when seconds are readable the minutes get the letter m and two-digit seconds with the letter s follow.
7h49m34s
